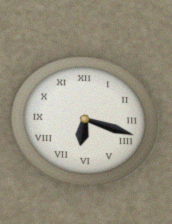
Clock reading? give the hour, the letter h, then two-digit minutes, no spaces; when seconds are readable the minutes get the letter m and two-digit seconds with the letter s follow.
6h18
